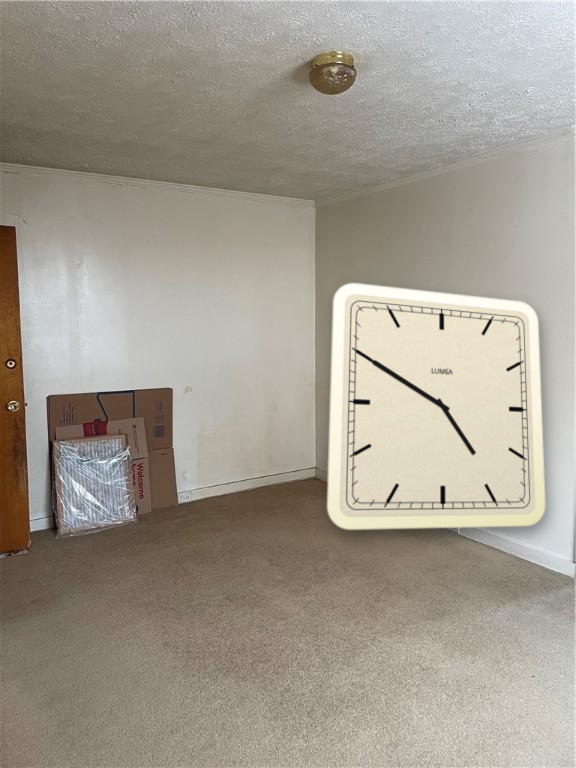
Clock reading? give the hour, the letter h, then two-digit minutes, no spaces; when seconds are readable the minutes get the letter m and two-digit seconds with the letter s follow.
4h50
